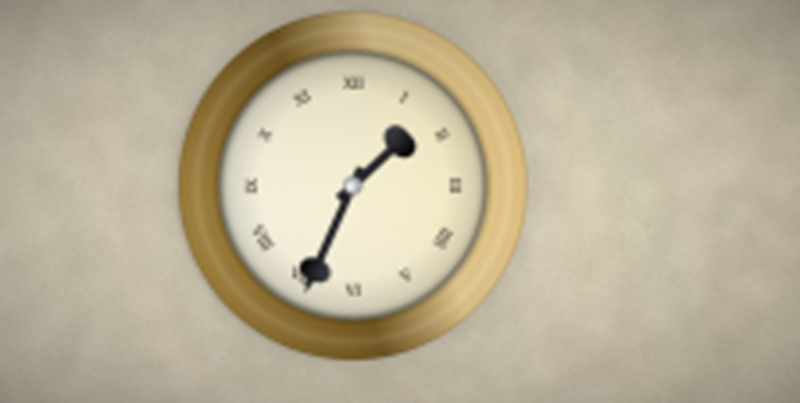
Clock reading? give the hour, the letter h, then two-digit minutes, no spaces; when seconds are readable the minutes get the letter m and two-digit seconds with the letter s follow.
1h34
